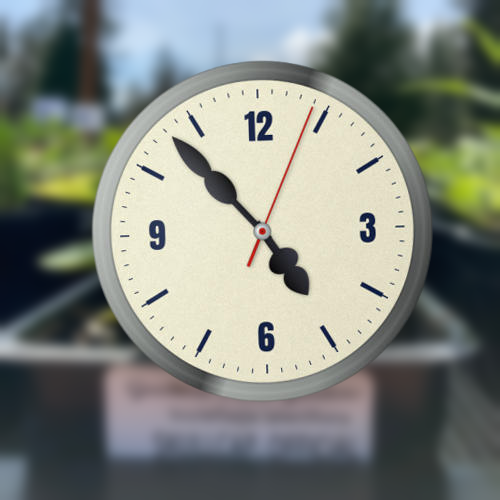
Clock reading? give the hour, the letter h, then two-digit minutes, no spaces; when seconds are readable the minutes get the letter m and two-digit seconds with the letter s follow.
4h53m04s
